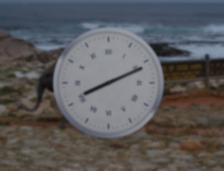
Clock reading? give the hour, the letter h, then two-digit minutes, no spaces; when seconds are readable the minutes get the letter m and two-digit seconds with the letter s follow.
8h11
